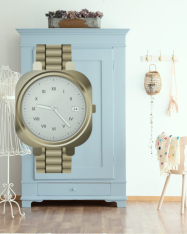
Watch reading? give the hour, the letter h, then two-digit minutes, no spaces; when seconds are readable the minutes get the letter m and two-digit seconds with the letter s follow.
9h23
